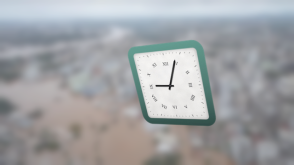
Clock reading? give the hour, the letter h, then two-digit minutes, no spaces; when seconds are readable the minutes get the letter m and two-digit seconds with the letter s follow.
9h04
